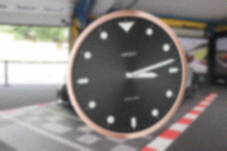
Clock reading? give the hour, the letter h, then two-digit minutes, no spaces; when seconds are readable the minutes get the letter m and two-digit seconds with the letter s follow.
3h13
